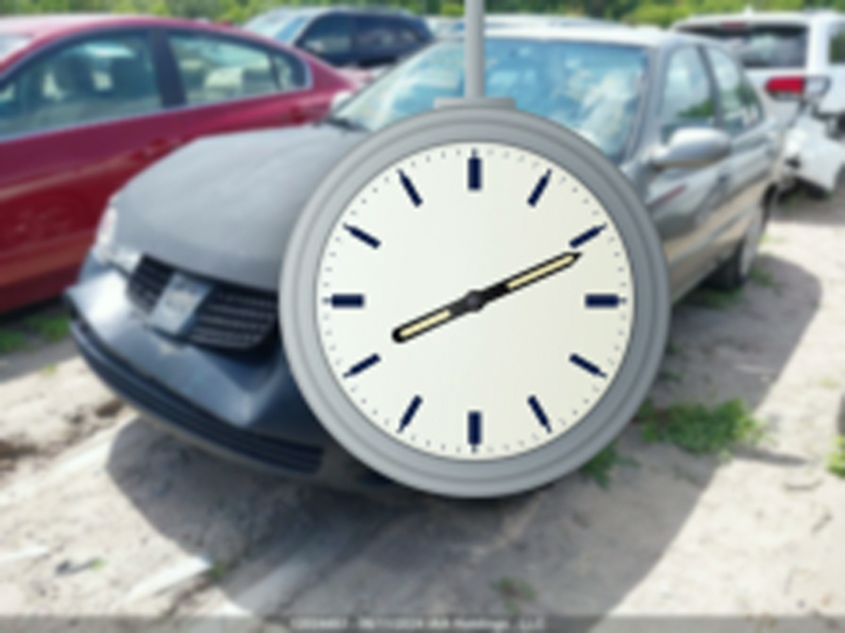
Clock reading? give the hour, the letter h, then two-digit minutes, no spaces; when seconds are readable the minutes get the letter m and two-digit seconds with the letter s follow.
8h11
